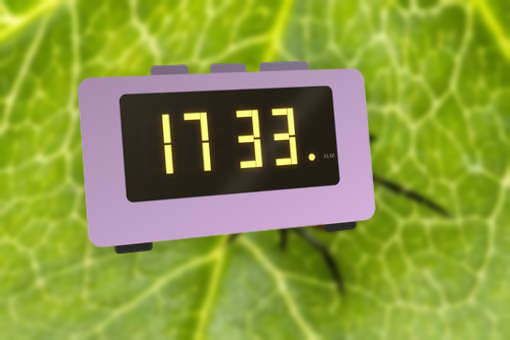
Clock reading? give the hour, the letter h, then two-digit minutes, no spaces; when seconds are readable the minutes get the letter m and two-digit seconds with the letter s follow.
17h33
